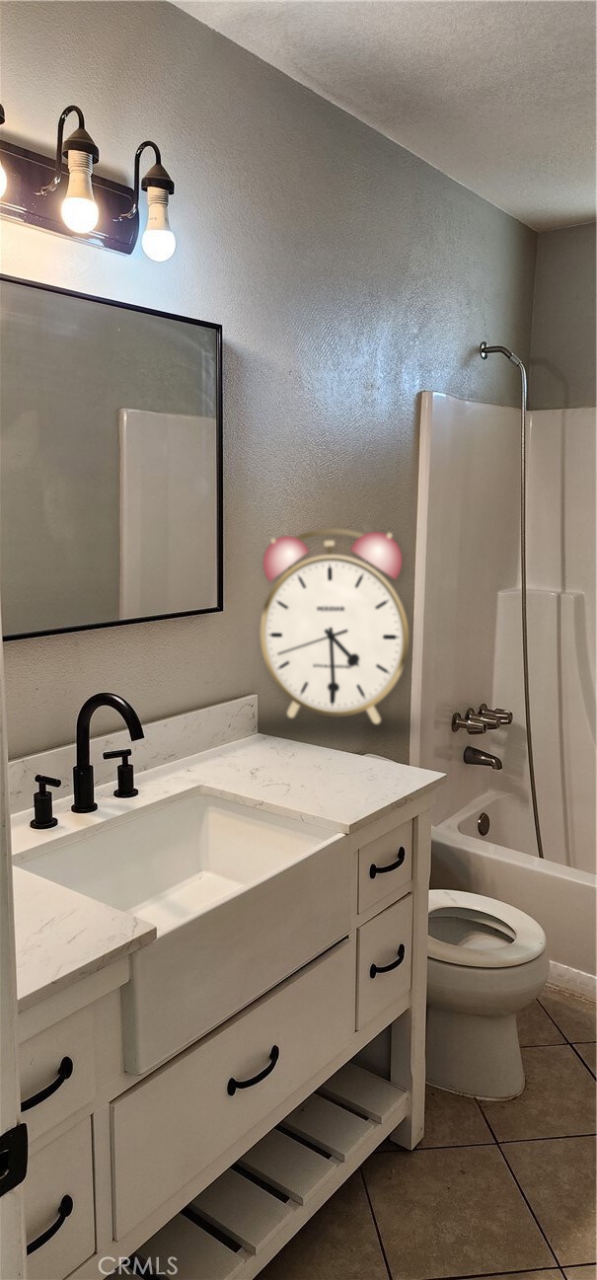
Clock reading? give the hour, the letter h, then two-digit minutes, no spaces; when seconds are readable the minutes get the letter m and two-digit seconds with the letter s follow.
4h29m42s
